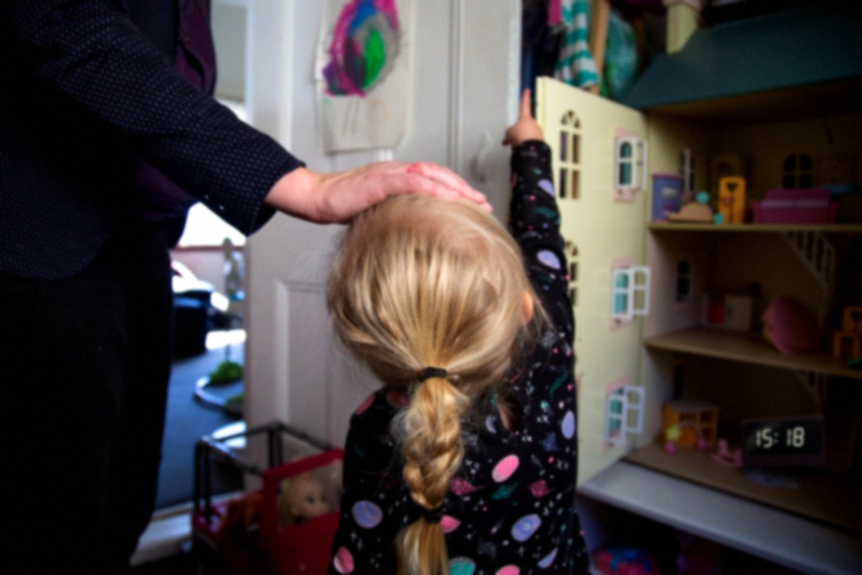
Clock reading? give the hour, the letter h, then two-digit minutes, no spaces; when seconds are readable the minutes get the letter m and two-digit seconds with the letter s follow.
15h18
